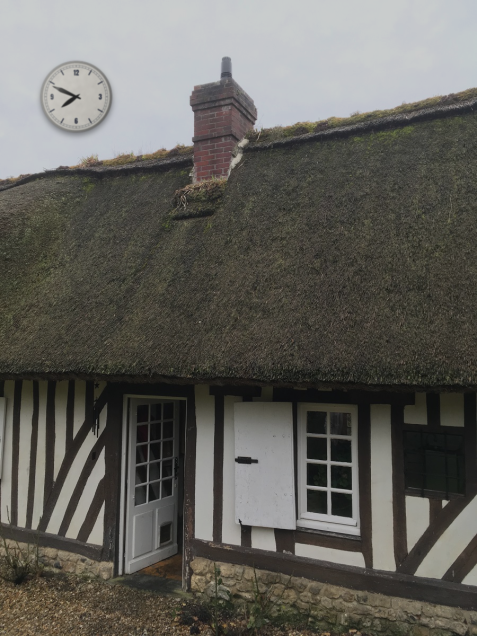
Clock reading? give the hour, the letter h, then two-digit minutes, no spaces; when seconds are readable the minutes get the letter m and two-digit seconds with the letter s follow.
7h49
